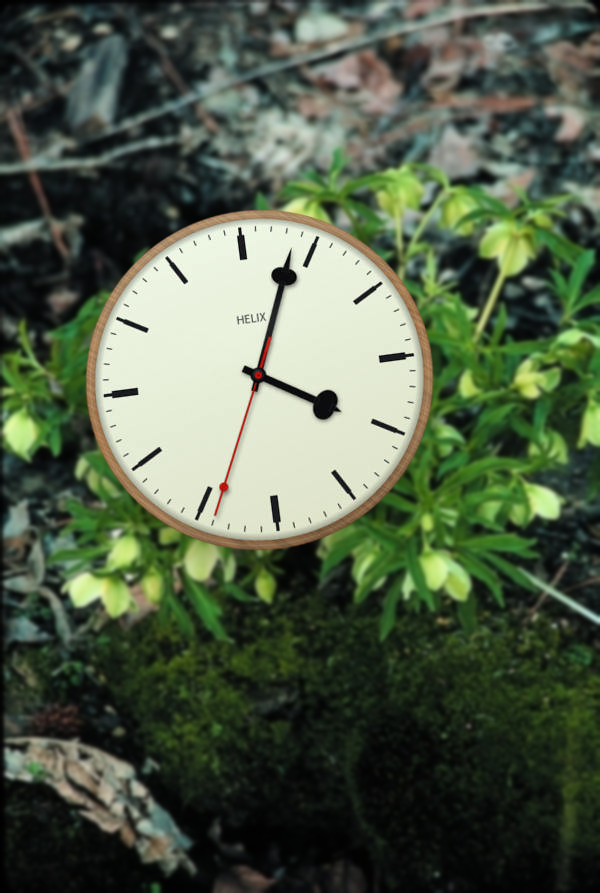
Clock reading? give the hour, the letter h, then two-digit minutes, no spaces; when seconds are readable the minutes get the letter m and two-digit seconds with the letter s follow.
4h03m34s
